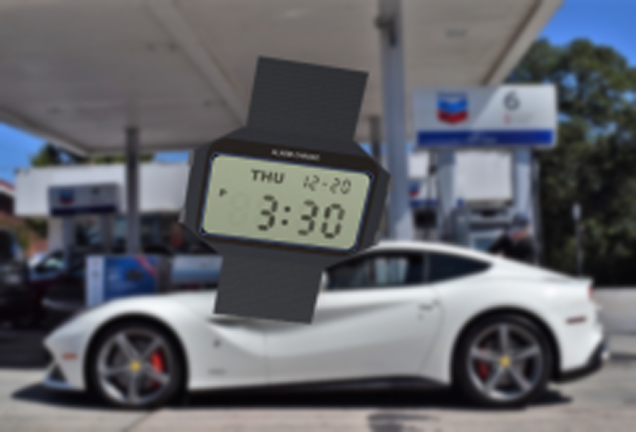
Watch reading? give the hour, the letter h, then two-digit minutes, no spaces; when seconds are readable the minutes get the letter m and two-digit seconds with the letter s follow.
3h30
